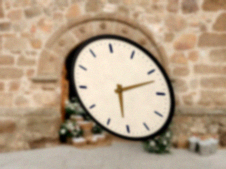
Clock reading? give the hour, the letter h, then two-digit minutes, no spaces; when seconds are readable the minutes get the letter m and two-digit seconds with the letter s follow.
6h12
